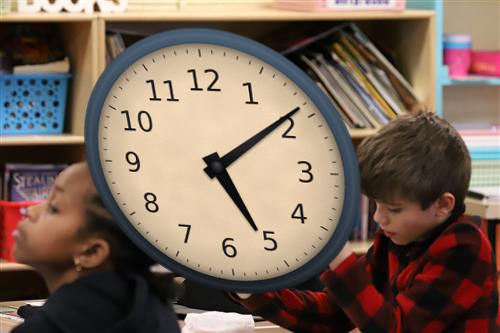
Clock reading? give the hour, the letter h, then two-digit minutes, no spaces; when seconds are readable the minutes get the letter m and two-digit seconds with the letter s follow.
5h09
